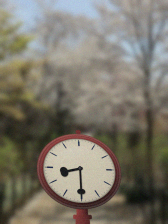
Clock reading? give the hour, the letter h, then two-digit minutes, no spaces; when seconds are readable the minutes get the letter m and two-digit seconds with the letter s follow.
8h30
